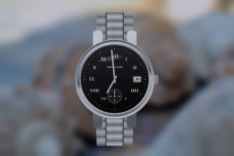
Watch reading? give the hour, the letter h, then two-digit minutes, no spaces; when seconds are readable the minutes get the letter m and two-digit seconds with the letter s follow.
6h59
